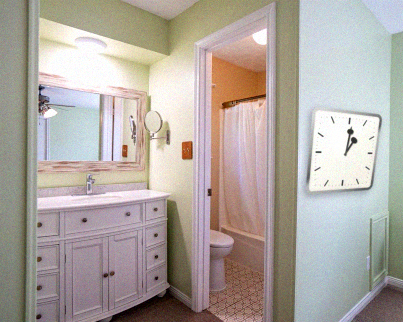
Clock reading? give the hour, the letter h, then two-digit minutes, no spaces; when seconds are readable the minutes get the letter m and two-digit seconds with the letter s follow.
1h01
